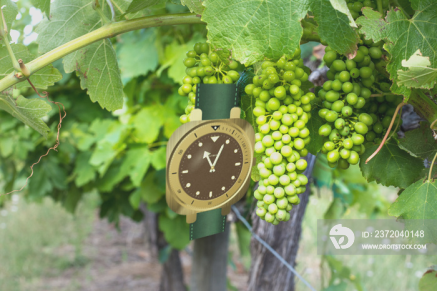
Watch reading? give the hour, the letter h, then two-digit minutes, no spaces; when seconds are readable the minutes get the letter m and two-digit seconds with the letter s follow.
11h04
